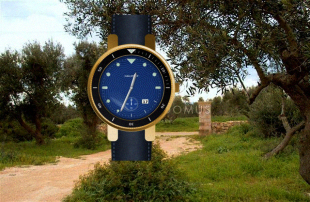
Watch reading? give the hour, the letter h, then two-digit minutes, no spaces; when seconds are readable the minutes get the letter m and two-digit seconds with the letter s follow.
12h34
